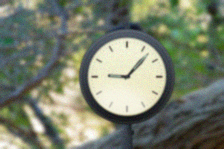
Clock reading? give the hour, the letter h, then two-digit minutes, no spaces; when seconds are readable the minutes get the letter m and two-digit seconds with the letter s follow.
9h07
